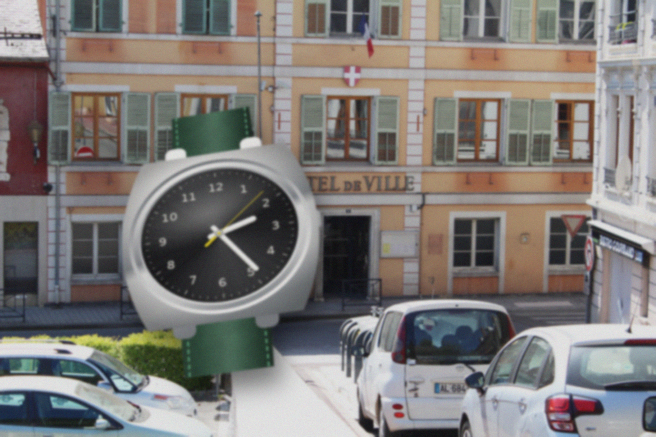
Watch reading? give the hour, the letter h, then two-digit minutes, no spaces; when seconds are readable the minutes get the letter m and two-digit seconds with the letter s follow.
2h24m08s
